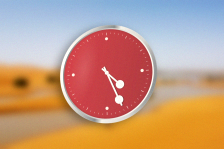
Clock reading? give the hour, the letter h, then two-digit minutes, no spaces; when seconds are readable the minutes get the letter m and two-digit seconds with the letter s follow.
4h26
